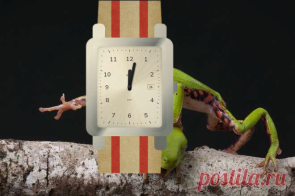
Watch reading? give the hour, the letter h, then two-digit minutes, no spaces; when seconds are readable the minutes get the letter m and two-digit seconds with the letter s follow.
12h02
